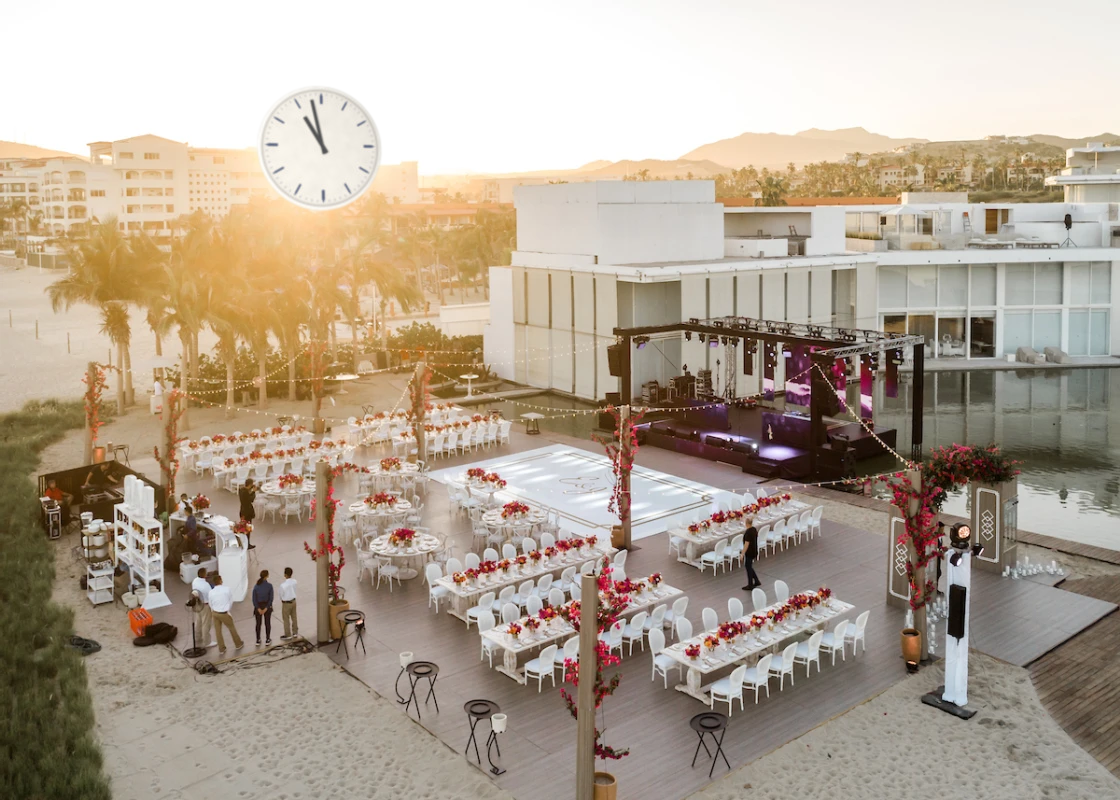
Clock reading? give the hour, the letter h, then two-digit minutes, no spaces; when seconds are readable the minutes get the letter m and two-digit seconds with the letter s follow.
10h58
